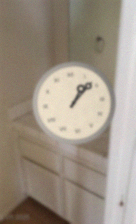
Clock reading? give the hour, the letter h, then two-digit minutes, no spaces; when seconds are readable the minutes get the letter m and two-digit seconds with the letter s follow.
1h08
